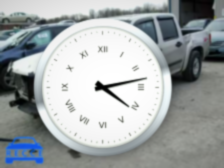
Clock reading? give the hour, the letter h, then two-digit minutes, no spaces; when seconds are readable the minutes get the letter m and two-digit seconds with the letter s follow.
4h13
